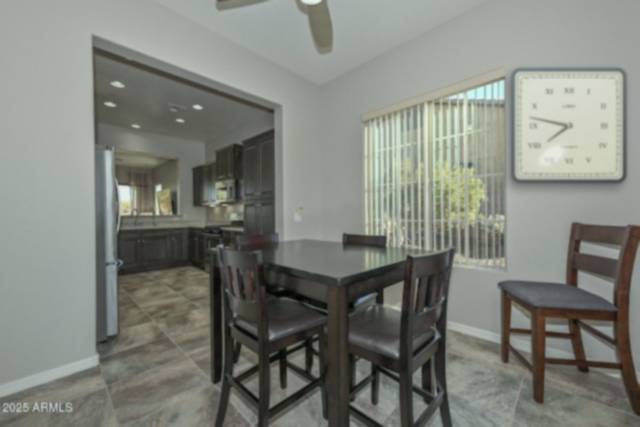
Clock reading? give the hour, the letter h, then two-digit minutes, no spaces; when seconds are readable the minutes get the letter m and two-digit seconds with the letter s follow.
7h47
